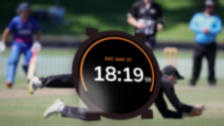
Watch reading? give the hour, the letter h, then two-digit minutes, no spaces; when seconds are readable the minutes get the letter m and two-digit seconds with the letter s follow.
18h19
